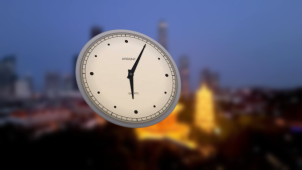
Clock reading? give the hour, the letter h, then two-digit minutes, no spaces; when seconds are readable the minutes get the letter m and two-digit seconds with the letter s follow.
6h05
